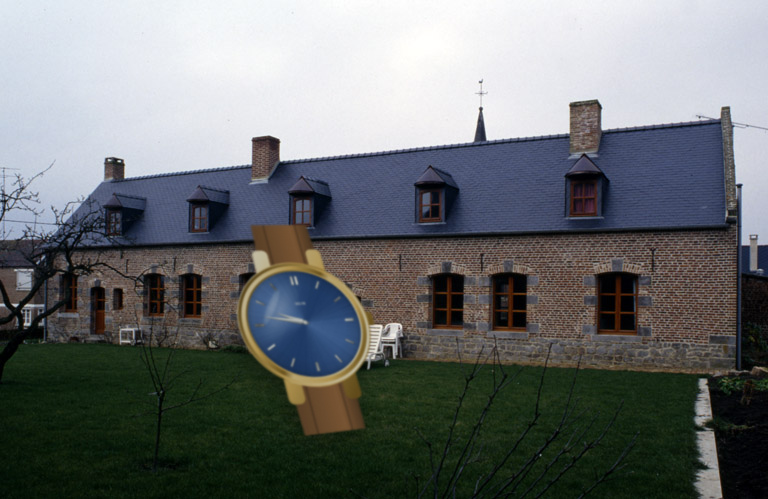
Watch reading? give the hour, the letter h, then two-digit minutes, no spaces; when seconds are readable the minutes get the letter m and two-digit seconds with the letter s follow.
9h47
